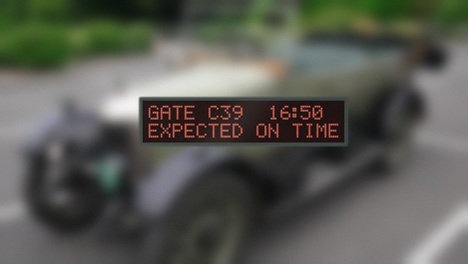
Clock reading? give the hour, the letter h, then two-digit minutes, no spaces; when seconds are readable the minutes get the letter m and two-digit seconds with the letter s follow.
16h50
